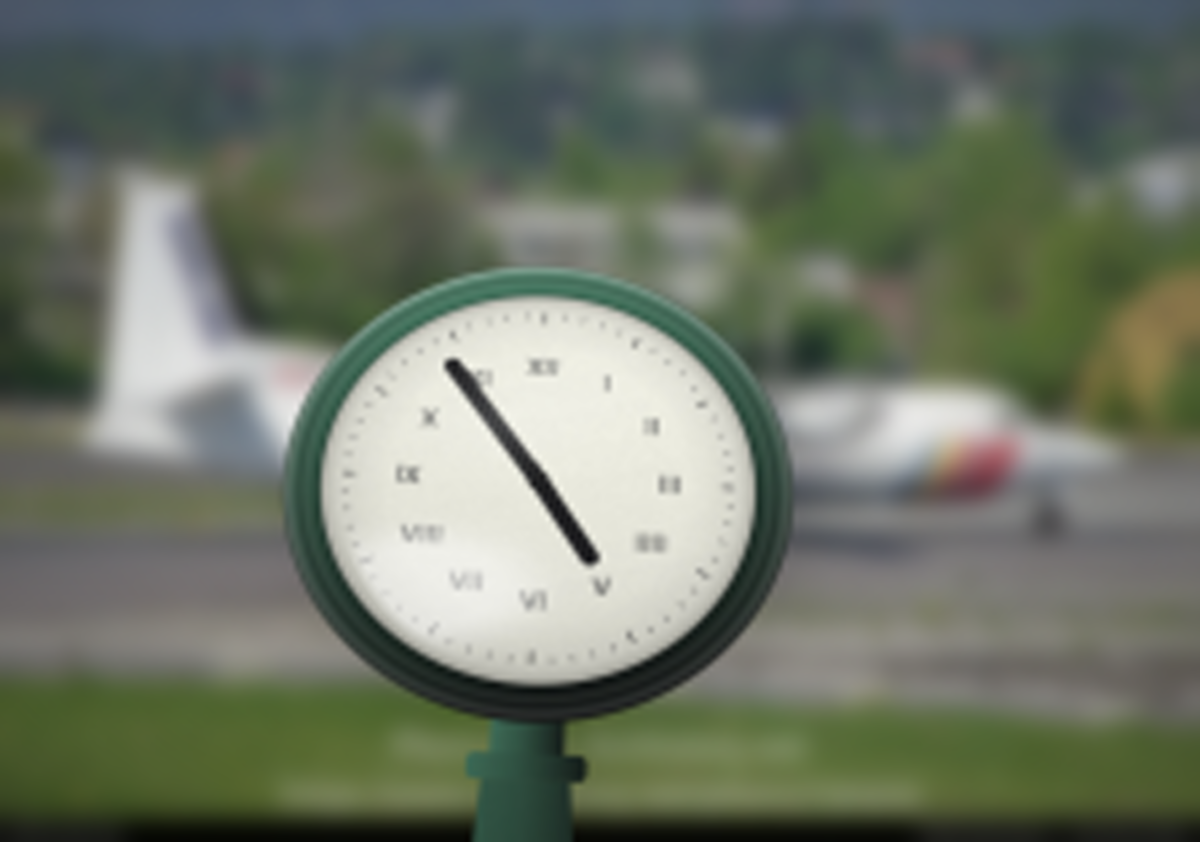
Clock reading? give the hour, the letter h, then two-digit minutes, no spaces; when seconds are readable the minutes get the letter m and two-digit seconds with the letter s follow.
4h54
